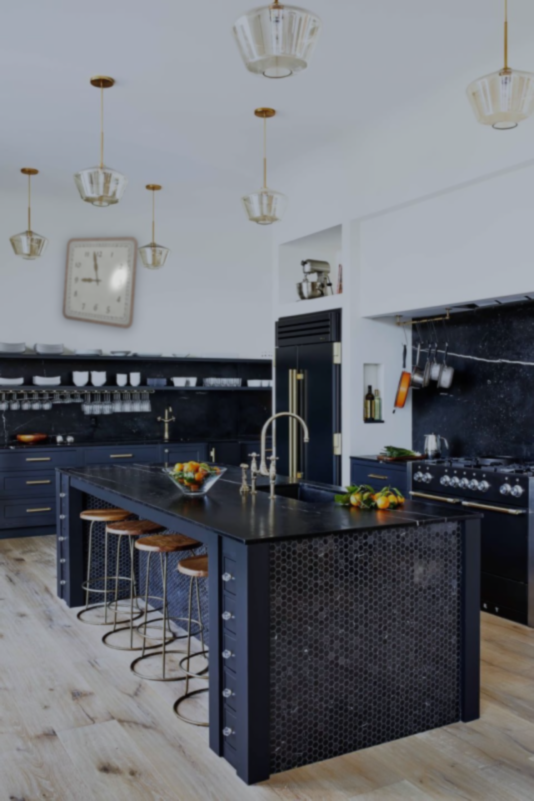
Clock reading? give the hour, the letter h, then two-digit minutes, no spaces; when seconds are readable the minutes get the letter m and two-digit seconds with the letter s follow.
8h58
